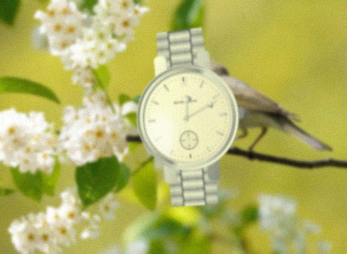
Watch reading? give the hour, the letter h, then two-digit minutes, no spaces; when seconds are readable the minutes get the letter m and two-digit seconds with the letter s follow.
12h11
